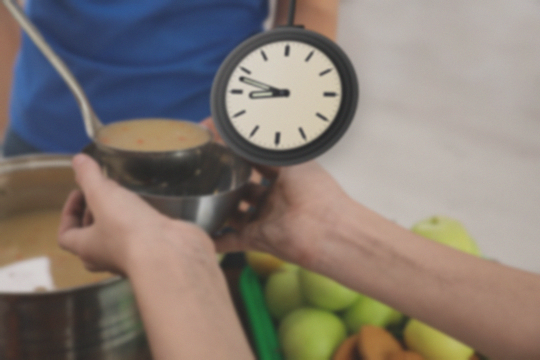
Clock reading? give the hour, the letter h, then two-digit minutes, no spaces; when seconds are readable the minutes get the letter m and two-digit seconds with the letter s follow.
8h48
